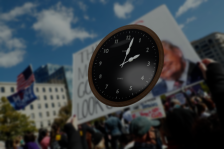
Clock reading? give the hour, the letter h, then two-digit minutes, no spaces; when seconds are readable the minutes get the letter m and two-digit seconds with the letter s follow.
2h02
